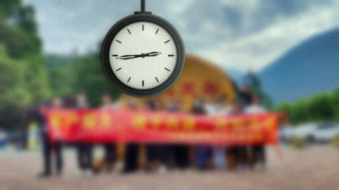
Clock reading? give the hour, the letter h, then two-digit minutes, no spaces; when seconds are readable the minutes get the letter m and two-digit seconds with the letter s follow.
2h44
